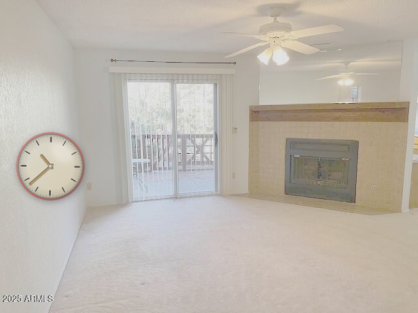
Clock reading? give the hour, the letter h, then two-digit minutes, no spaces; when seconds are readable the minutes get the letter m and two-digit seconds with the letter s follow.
10h38
